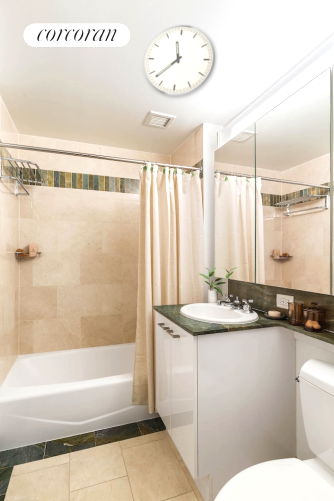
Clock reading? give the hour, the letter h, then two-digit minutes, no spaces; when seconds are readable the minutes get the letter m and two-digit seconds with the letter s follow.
11h38
